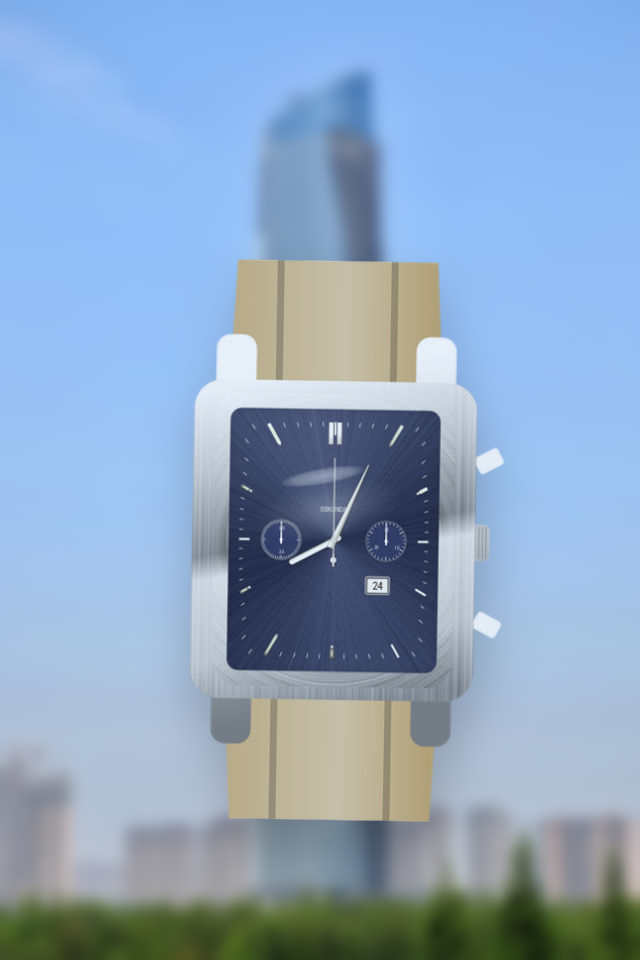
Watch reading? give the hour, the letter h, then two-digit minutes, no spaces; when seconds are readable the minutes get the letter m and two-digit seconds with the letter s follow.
8h04
